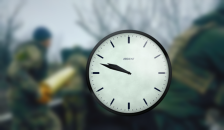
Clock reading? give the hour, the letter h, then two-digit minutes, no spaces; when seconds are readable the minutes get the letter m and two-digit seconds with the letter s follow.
9h48
